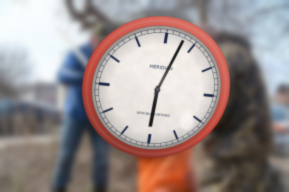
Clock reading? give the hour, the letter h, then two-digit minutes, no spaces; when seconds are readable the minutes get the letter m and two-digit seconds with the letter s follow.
6h03
